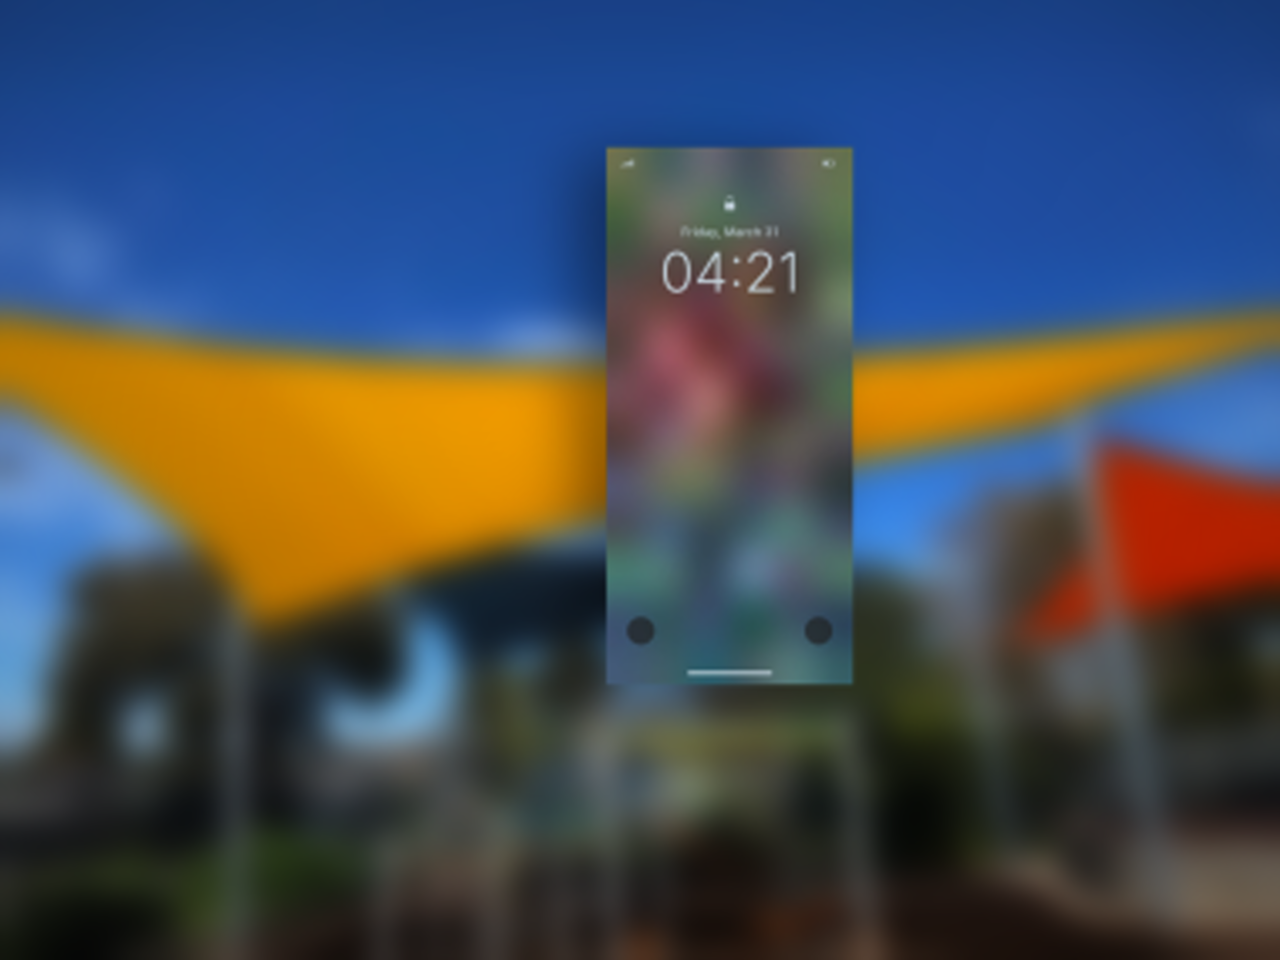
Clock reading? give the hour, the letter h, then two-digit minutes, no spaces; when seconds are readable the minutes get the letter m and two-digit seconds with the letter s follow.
4h21
